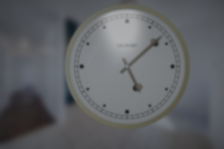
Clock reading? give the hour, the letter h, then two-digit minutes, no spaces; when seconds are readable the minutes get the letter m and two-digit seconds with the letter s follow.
5h08
